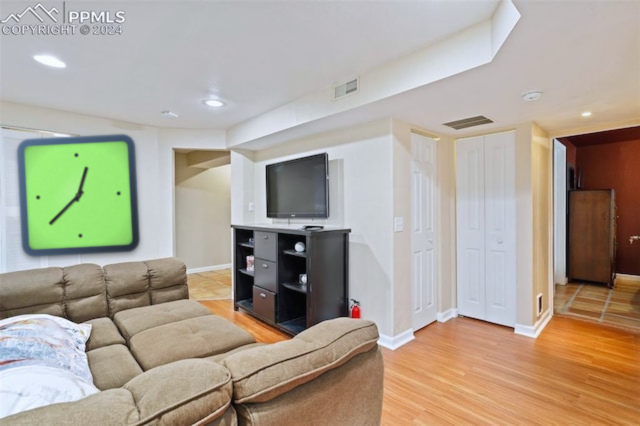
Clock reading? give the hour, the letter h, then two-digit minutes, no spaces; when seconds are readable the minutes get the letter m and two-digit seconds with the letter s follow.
12h38
